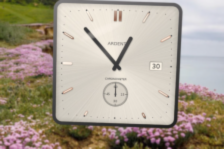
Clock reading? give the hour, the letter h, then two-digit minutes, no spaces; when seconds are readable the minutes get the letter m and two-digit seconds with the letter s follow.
12h53
